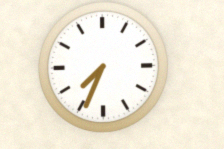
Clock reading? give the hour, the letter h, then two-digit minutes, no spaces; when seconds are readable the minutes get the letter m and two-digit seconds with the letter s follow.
7h34
